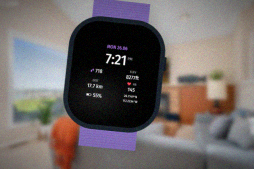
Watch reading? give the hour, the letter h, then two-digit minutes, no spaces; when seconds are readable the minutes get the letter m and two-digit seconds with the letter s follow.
7h21
